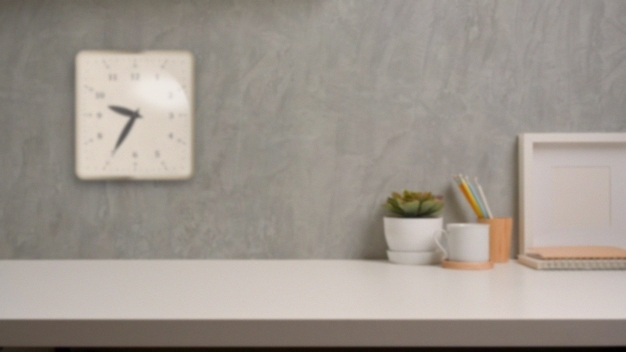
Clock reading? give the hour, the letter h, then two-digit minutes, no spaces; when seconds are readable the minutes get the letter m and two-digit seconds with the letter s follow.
9h35
